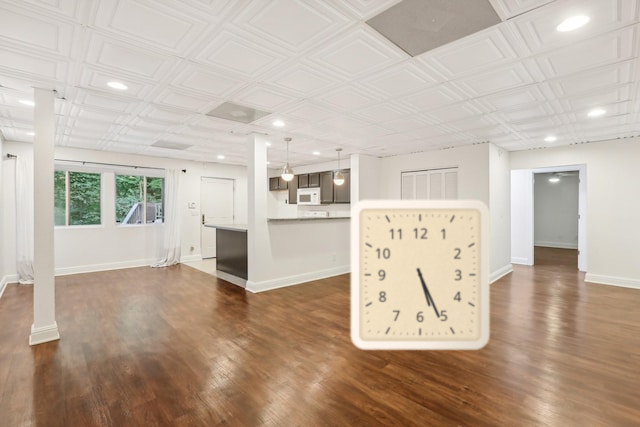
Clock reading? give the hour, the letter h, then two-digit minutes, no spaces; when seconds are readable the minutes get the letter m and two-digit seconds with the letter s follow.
5h26
